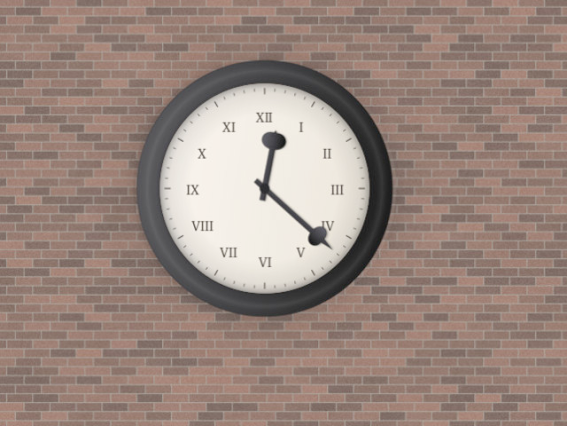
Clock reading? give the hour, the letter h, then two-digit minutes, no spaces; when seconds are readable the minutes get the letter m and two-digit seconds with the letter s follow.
12h22
